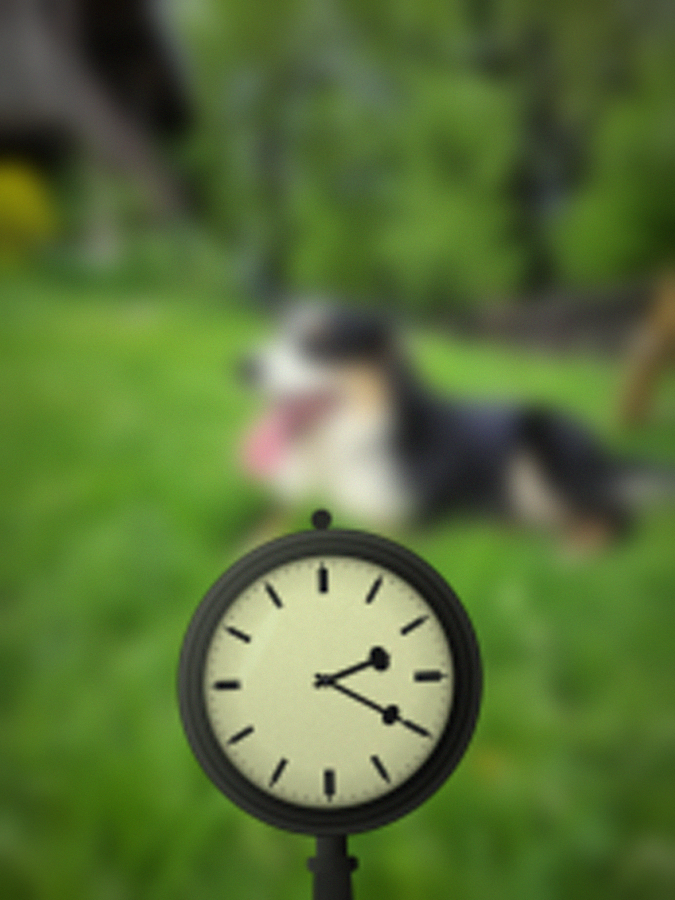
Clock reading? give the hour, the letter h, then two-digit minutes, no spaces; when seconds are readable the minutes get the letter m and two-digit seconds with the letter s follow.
2h20
